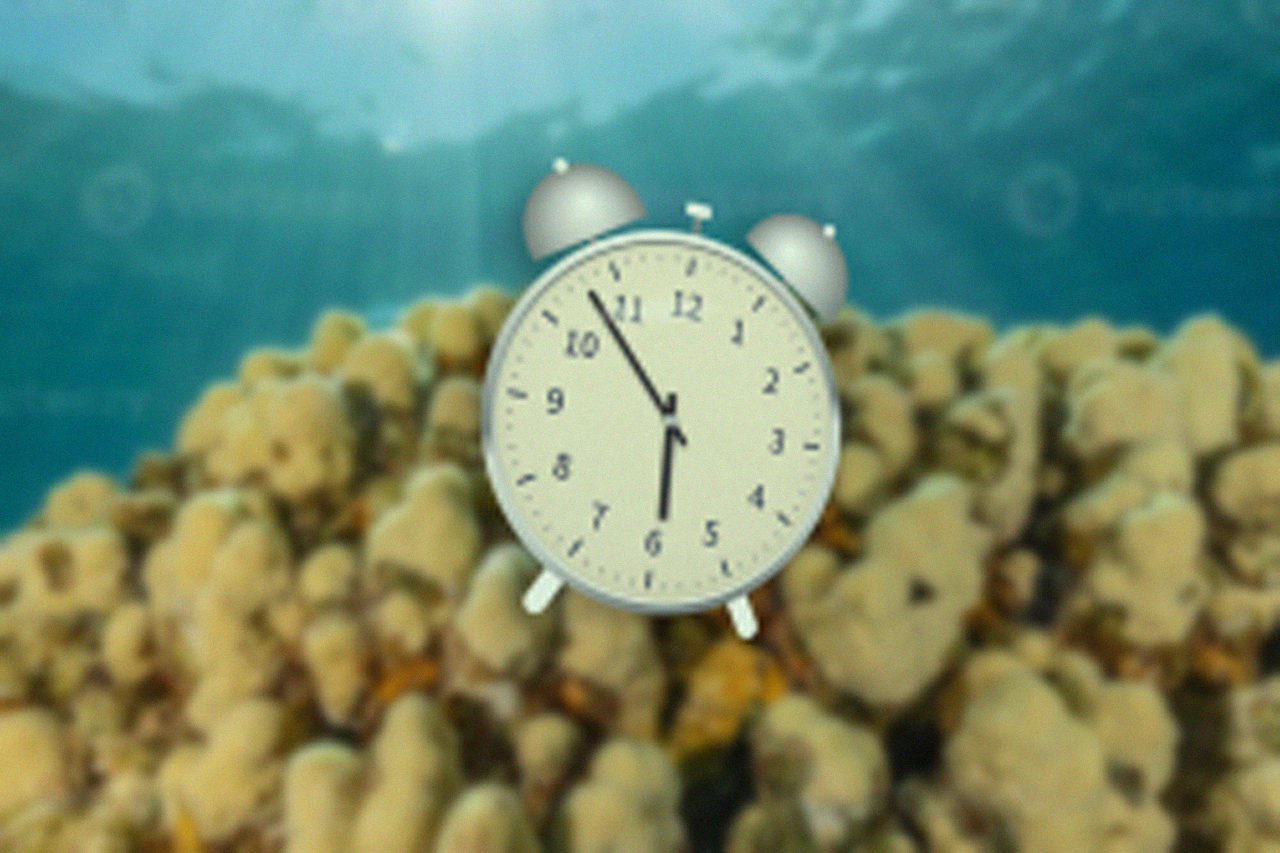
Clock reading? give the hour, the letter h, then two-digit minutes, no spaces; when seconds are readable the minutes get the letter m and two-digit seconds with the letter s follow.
5h53
